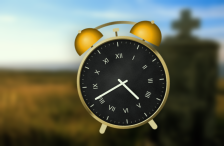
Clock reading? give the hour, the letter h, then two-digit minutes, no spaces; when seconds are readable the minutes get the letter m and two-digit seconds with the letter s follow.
4h41
